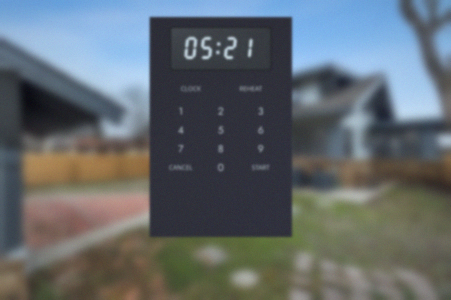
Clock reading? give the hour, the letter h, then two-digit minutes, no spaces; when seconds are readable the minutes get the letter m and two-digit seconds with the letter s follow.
5h21
